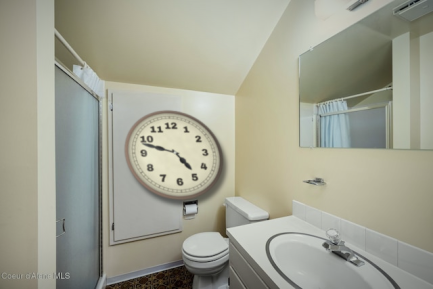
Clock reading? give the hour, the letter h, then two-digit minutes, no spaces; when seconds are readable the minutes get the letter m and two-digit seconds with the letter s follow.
4h48
